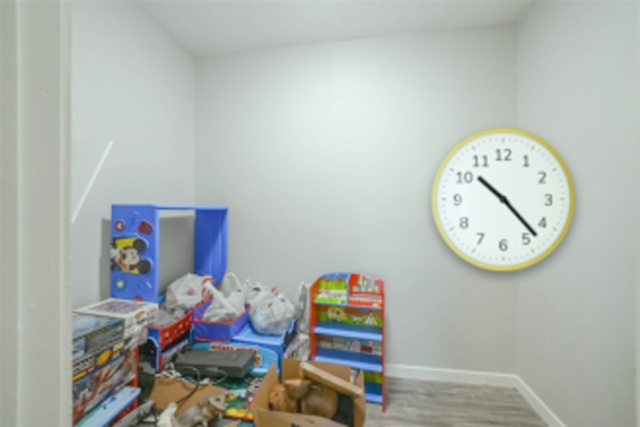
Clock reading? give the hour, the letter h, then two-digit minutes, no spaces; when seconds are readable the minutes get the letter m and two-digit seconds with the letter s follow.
10h23
